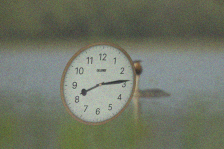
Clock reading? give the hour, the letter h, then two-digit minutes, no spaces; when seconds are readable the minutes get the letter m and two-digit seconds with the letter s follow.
8h14
